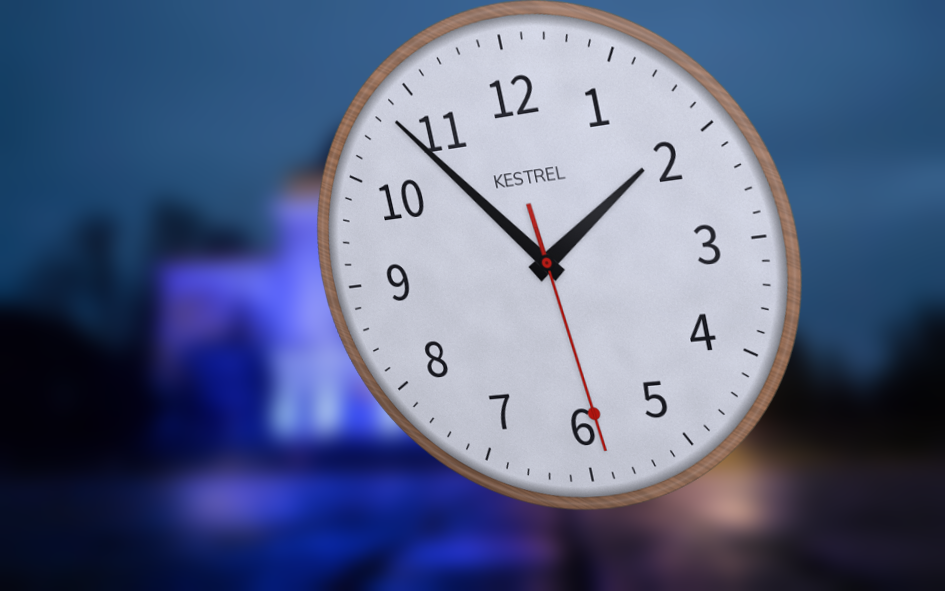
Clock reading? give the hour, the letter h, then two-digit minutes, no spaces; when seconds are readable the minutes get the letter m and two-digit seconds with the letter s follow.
1h53m29s
